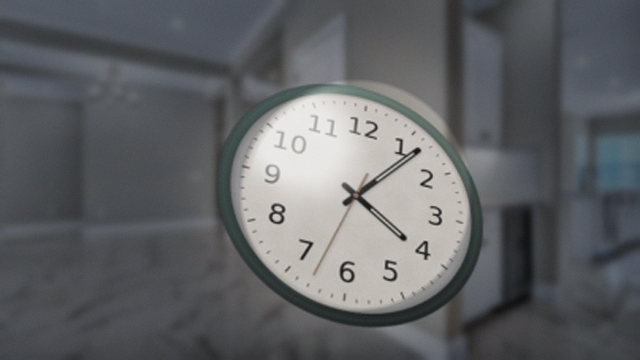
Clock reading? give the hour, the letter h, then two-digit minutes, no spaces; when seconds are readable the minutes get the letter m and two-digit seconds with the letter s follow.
4h06m33s
